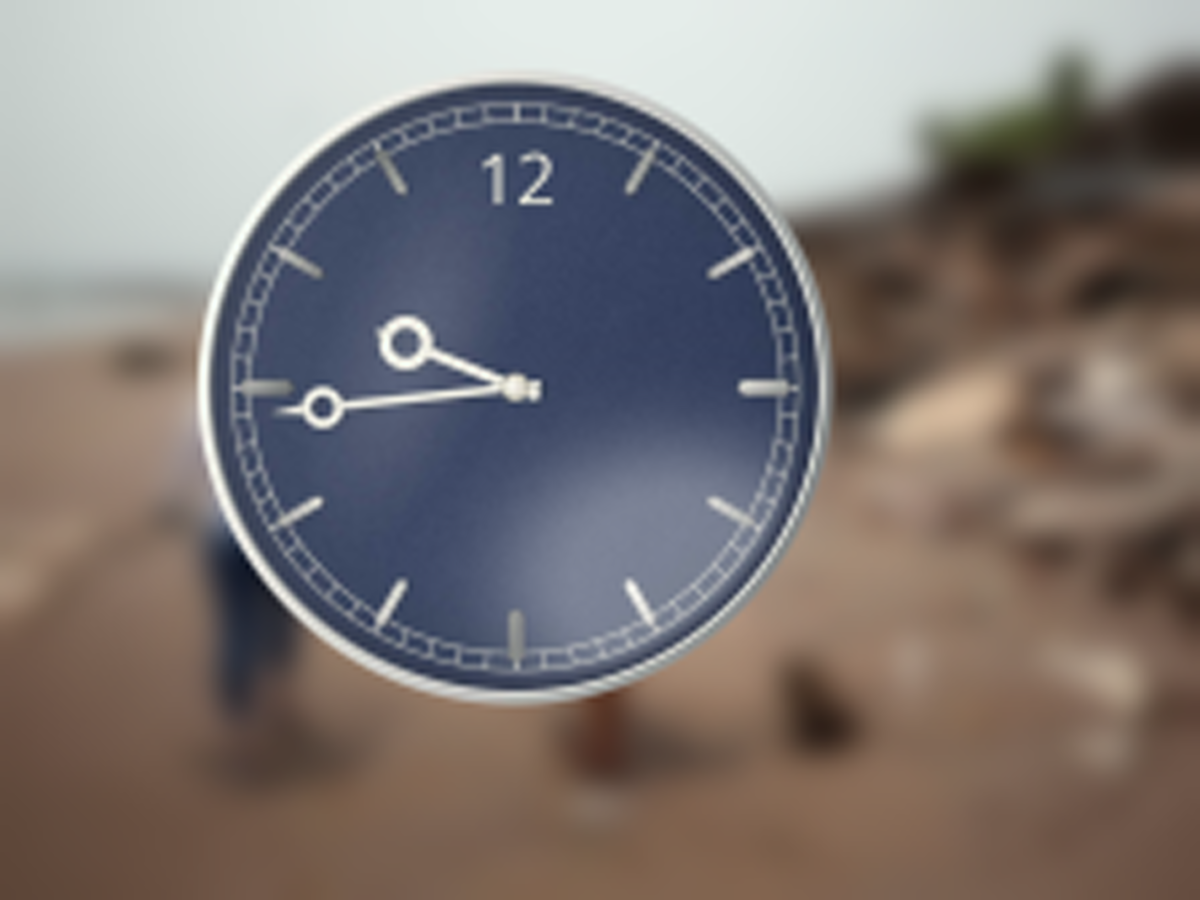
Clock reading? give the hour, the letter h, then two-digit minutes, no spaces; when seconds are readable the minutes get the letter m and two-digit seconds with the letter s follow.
9h44
